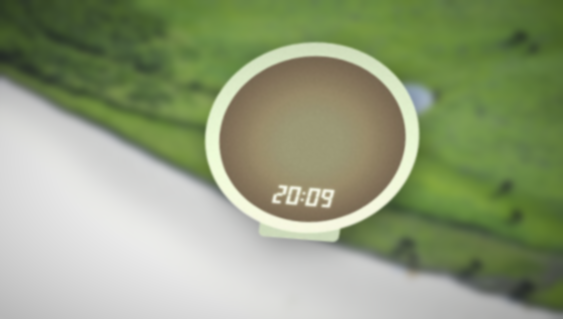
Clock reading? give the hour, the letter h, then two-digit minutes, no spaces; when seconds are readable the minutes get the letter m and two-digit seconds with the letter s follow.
20h09
